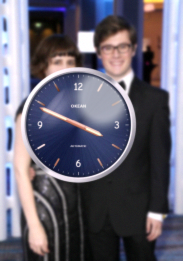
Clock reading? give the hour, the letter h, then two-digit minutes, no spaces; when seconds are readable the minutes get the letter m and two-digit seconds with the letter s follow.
3h49
